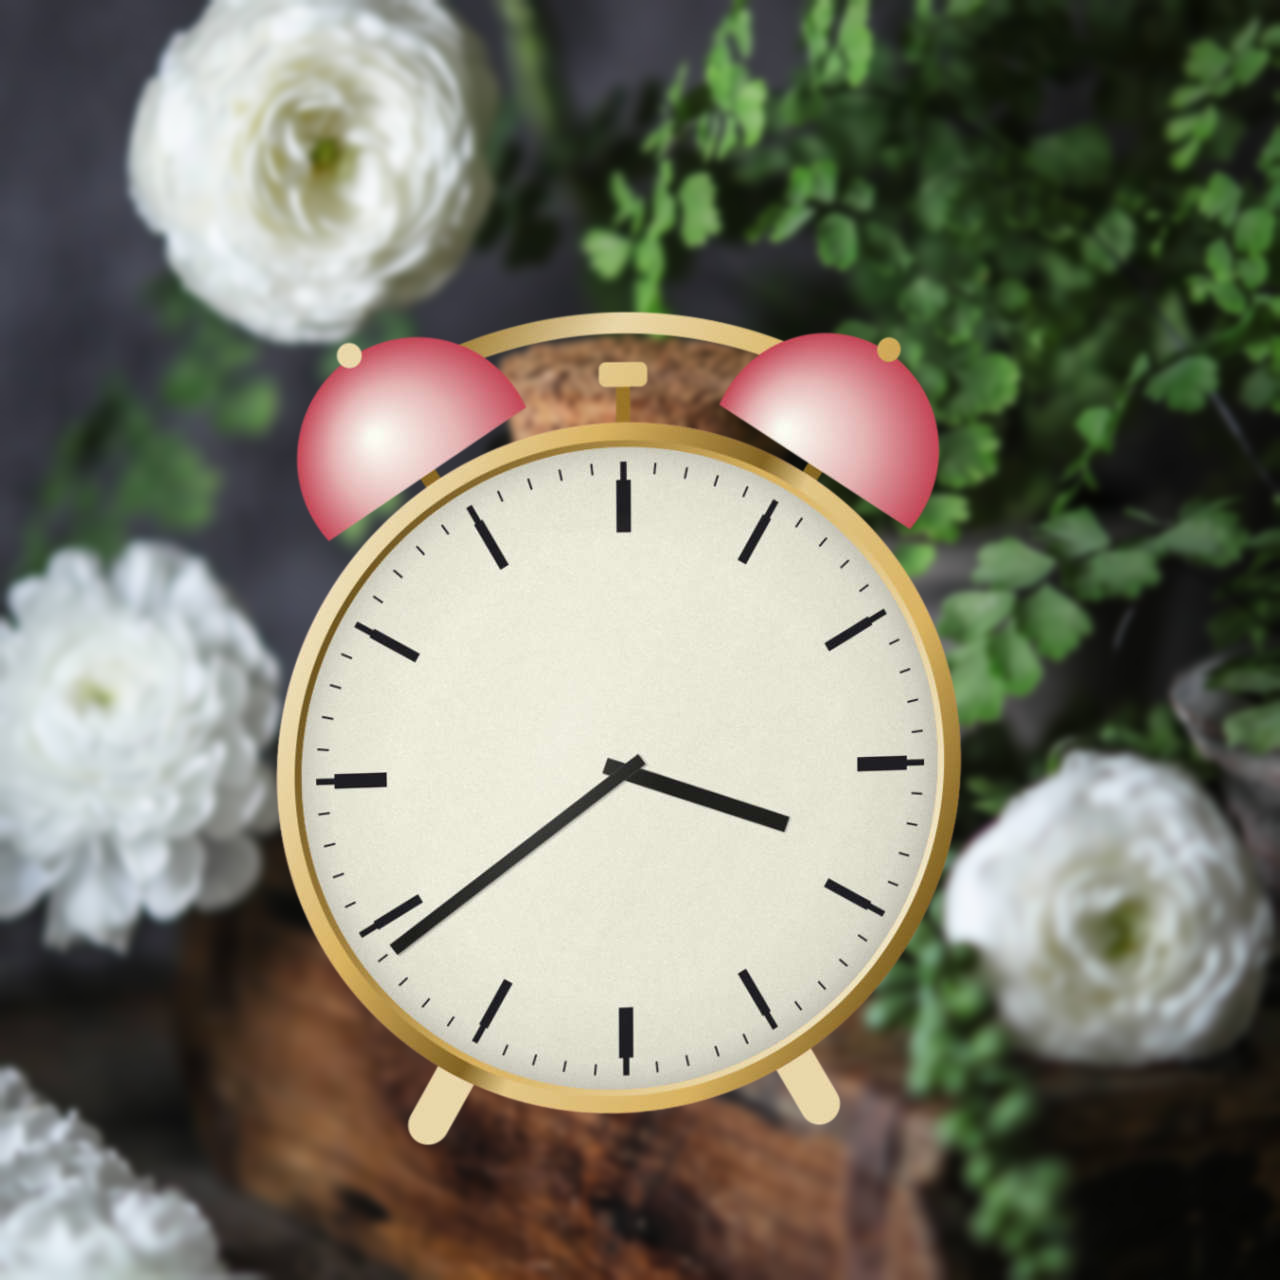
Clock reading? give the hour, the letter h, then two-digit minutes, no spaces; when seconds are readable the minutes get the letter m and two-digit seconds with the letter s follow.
3h39
